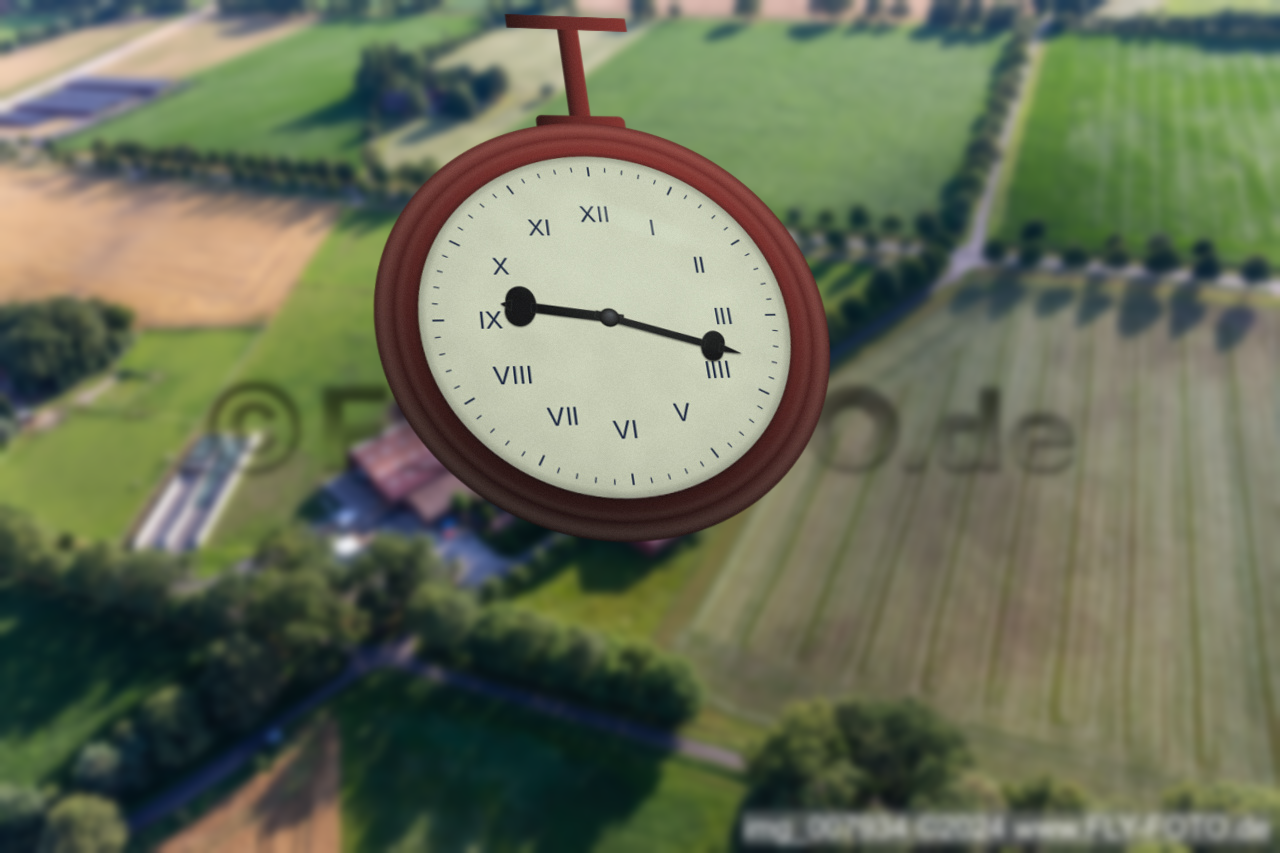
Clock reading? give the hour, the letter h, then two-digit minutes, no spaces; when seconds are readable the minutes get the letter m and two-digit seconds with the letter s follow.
9h18
